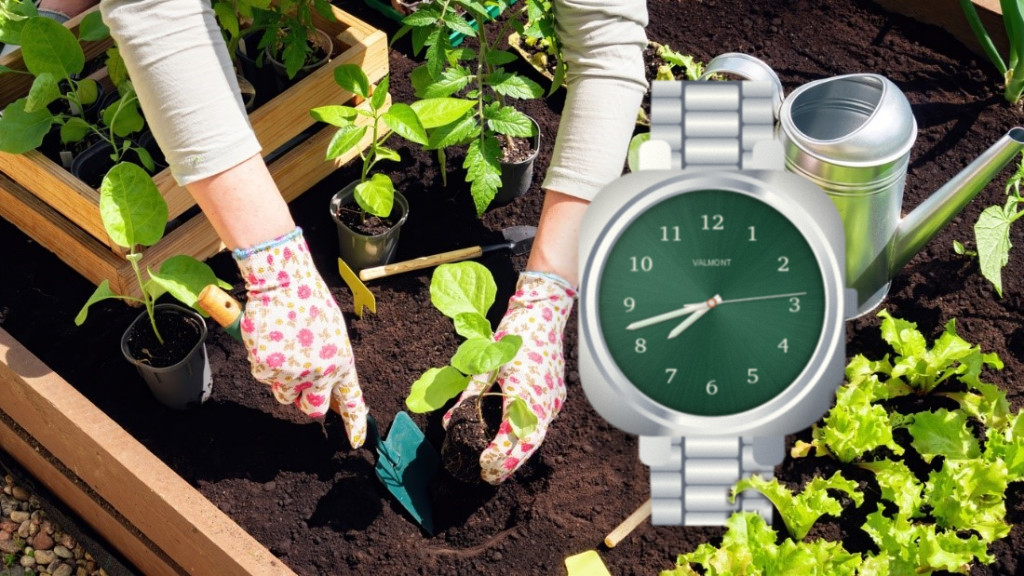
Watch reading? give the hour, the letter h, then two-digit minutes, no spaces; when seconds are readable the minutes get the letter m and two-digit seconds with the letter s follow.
7h42m14s
